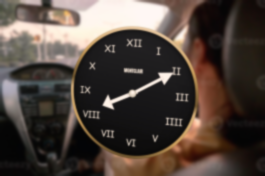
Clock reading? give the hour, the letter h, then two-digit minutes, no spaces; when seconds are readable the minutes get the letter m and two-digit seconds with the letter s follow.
8h10
